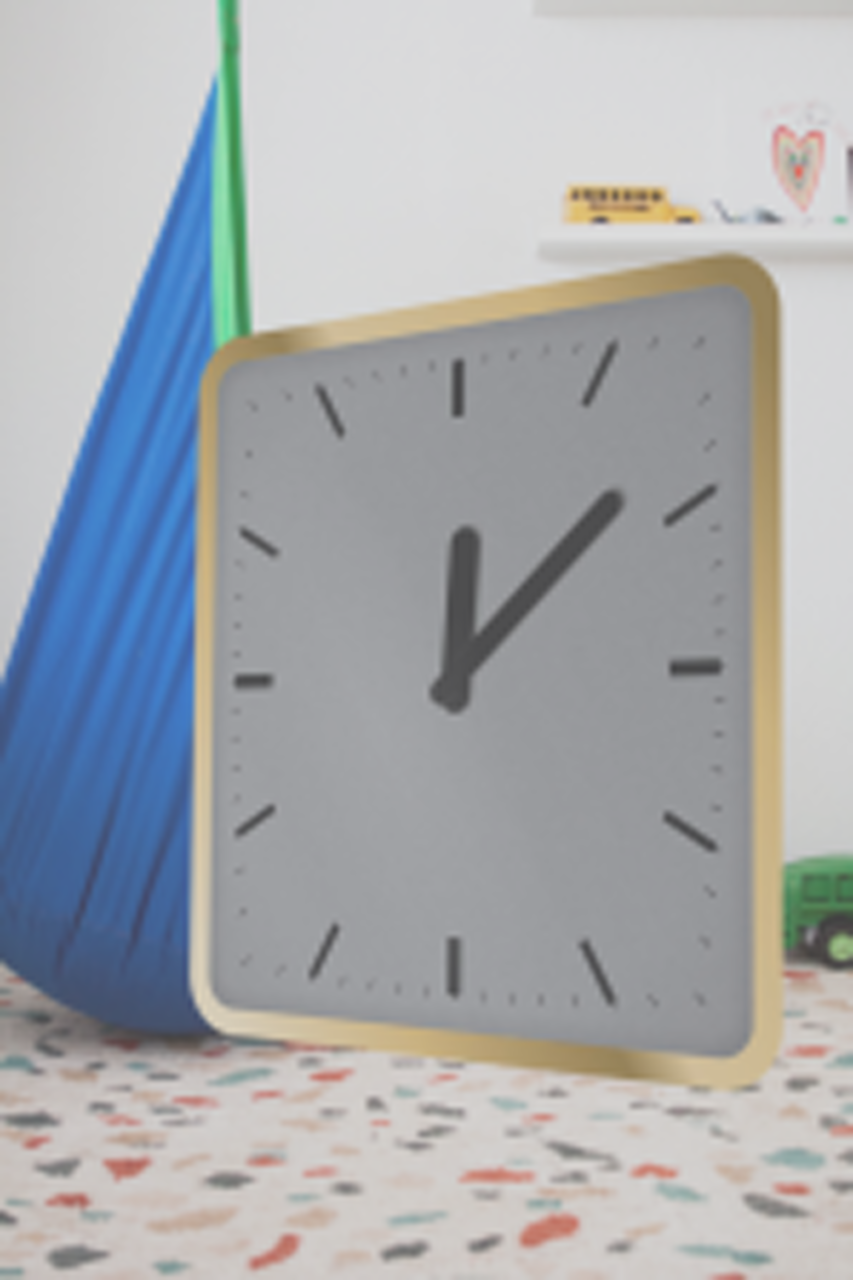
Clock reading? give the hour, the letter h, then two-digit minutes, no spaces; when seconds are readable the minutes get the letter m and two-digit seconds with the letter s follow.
12h08
